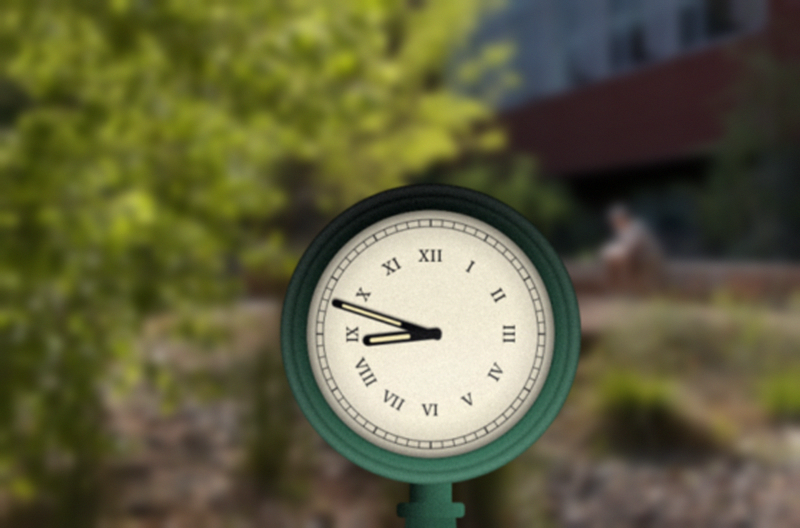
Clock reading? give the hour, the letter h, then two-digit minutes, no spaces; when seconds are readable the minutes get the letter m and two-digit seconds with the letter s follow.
8h48
